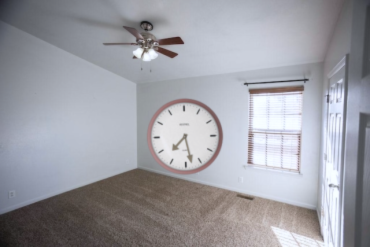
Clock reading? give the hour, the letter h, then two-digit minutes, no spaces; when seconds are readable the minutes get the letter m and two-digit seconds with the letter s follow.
7h28
